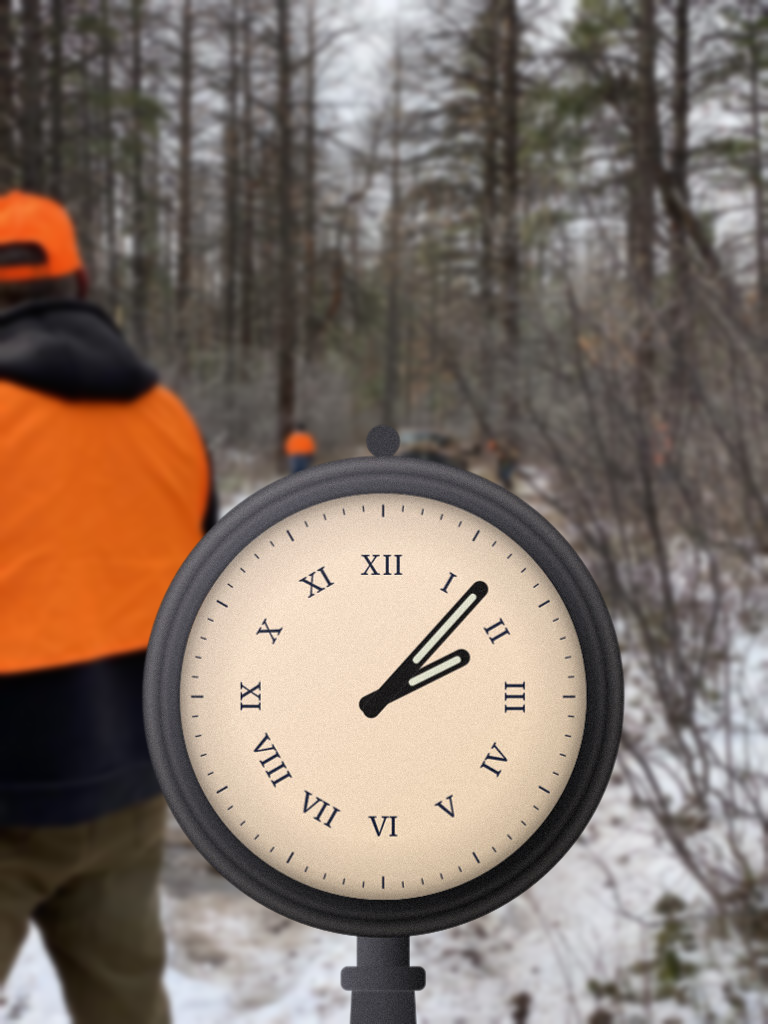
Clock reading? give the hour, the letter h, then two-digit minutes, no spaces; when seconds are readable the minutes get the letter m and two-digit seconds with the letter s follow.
2h07
